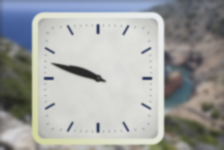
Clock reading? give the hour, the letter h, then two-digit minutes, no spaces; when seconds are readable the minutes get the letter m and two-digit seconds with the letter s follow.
9h48
